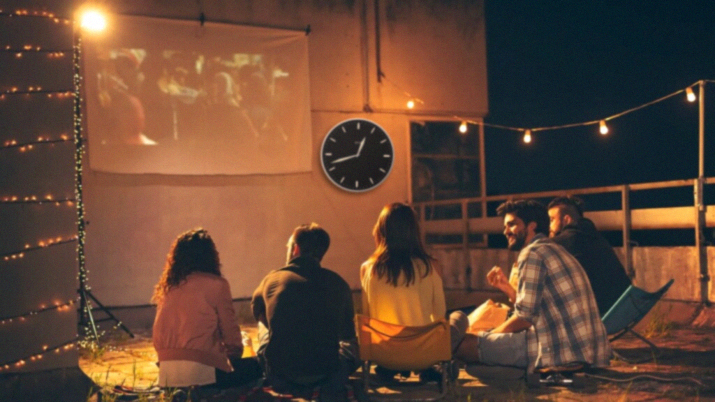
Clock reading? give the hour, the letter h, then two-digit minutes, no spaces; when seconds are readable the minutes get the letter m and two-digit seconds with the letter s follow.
12h42
